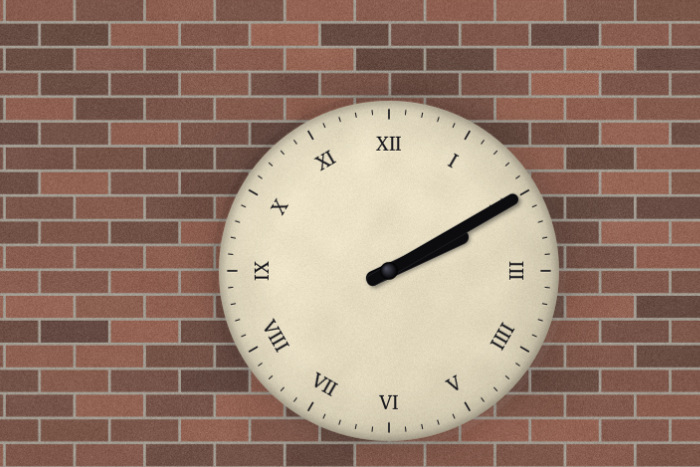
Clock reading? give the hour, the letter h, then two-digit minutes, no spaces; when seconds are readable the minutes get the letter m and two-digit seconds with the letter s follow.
2h10
